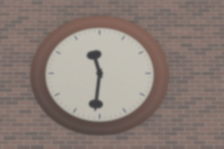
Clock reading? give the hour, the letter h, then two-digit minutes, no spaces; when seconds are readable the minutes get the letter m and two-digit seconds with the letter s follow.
11h31
